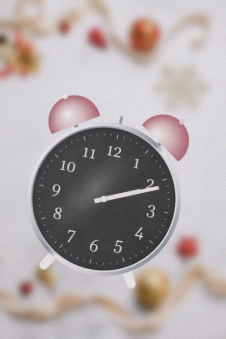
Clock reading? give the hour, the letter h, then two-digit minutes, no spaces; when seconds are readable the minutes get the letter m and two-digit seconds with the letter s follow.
2h11
